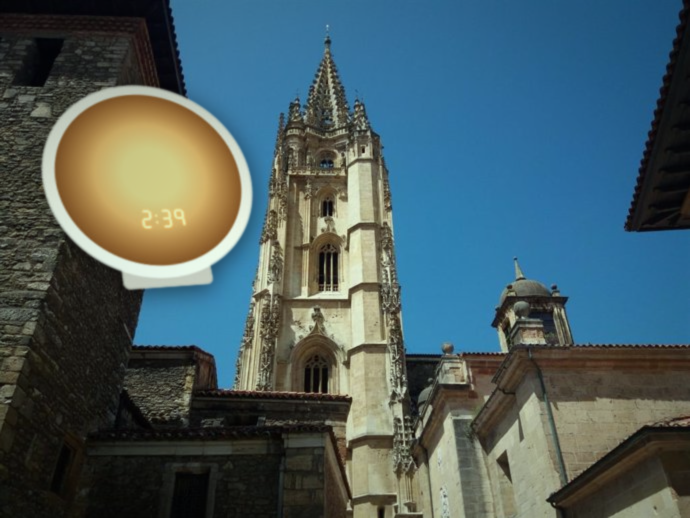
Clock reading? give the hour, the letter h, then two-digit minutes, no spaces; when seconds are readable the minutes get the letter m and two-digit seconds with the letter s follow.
2h39
